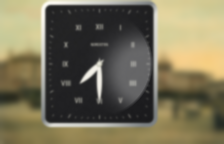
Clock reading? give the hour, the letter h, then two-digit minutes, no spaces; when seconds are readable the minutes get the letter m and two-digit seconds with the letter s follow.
7h30
